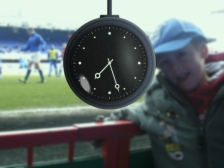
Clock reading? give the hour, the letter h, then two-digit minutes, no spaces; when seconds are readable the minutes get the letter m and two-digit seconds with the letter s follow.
7h27
